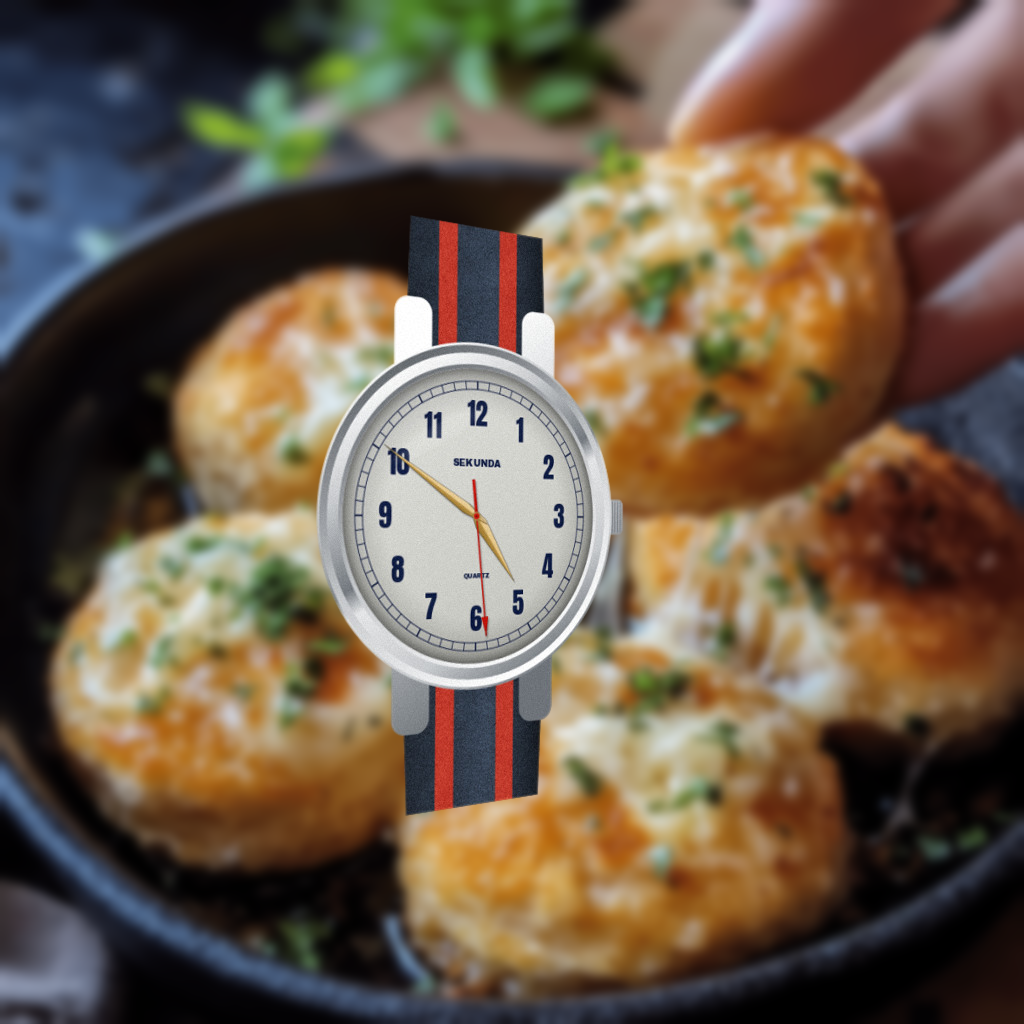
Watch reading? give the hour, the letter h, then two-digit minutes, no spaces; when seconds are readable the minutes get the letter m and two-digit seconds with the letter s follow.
4h50m29s
